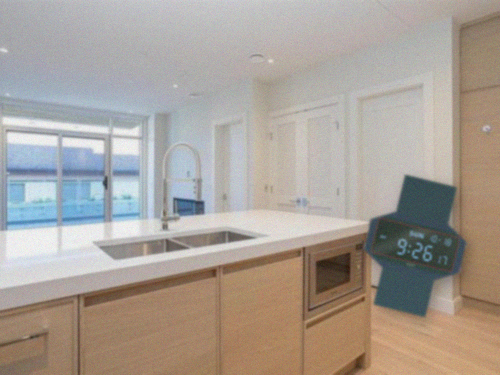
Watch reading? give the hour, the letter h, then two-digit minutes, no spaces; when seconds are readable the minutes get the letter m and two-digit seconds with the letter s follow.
9h26
